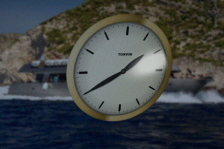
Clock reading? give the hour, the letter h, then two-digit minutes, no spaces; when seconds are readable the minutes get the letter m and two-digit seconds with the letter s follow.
1h40
